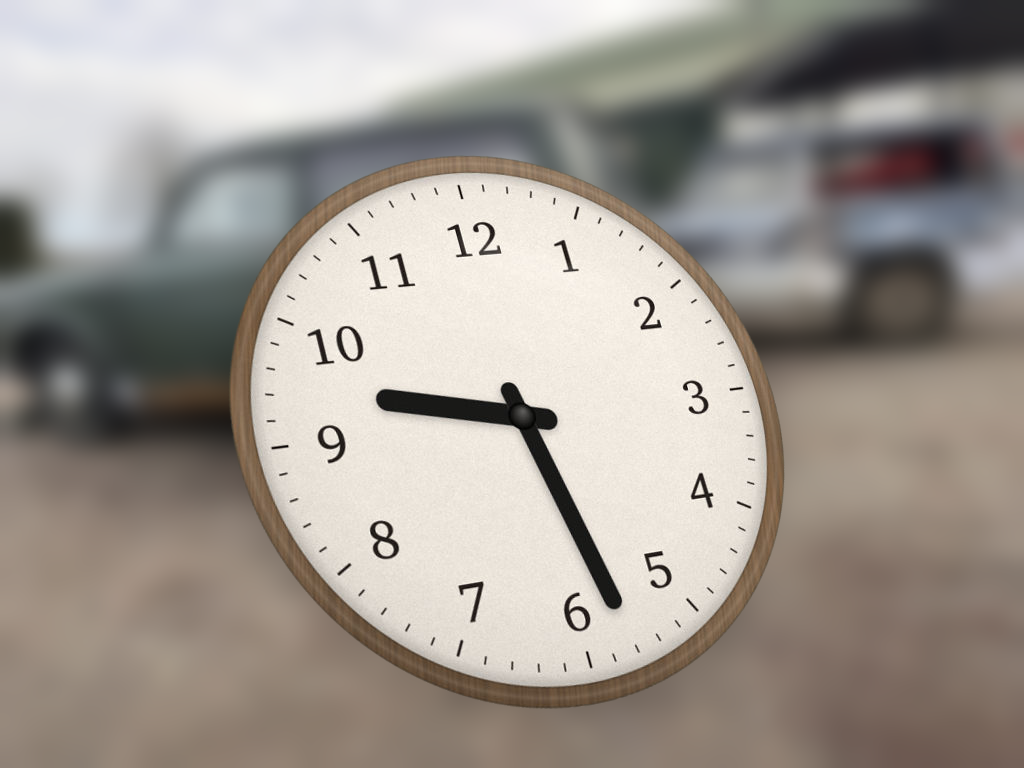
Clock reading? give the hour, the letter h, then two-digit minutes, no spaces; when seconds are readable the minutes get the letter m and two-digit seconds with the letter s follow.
9h28
